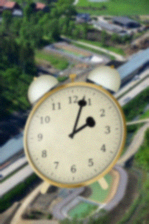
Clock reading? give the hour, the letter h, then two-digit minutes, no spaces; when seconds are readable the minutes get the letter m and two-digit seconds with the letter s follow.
2h03
